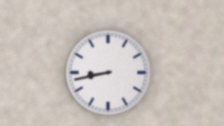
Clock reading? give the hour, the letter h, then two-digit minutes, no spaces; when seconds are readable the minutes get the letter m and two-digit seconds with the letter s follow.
8h43
